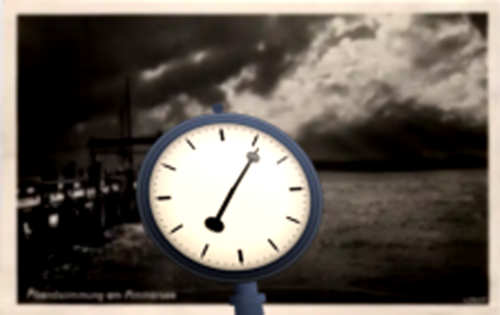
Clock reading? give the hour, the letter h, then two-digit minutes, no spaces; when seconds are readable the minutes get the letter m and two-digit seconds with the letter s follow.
7h06
